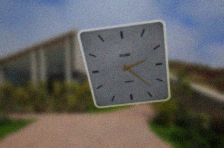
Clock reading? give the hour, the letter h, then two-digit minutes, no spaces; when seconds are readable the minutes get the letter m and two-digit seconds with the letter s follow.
2h23
